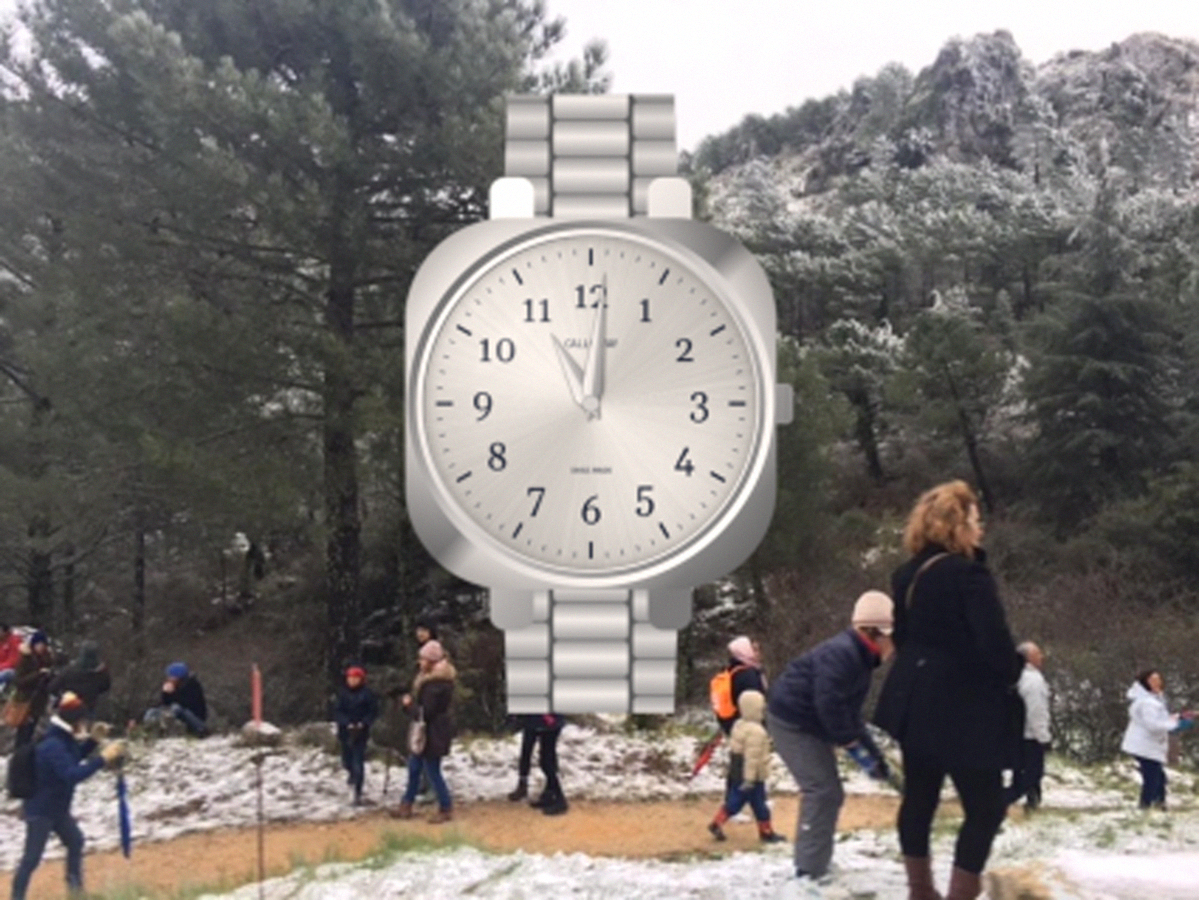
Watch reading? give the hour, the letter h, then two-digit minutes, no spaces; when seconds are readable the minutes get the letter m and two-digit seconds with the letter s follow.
11h01
